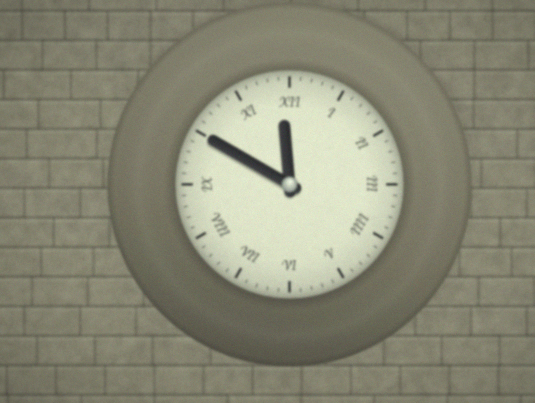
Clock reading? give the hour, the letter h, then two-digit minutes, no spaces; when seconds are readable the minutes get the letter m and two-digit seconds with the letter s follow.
11h50
